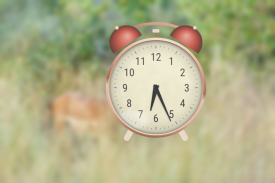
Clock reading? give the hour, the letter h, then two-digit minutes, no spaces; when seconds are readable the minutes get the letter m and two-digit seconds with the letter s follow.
6h26
